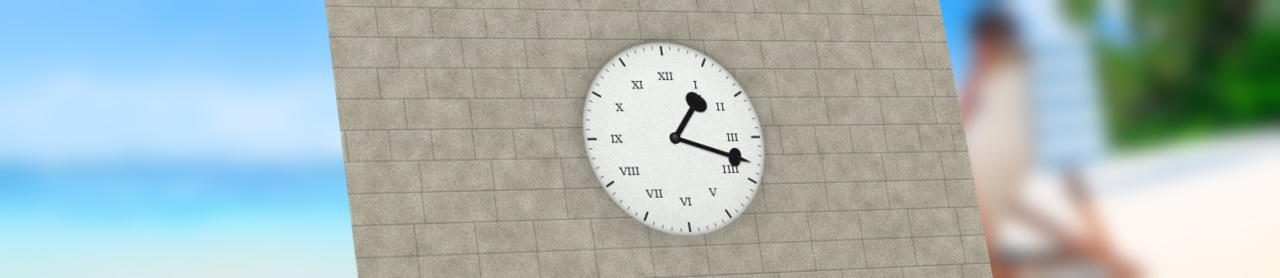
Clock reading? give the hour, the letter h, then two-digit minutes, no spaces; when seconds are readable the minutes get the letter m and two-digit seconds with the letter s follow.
1h18
